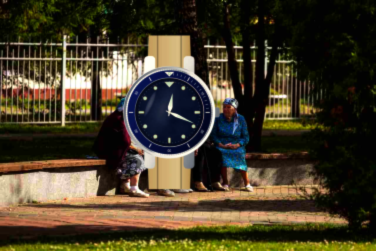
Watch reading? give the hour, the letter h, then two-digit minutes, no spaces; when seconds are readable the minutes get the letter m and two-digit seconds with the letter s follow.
12h19
